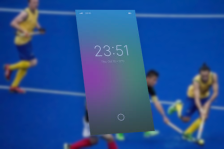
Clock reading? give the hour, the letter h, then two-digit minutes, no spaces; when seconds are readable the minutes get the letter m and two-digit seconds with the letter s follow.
23h51
